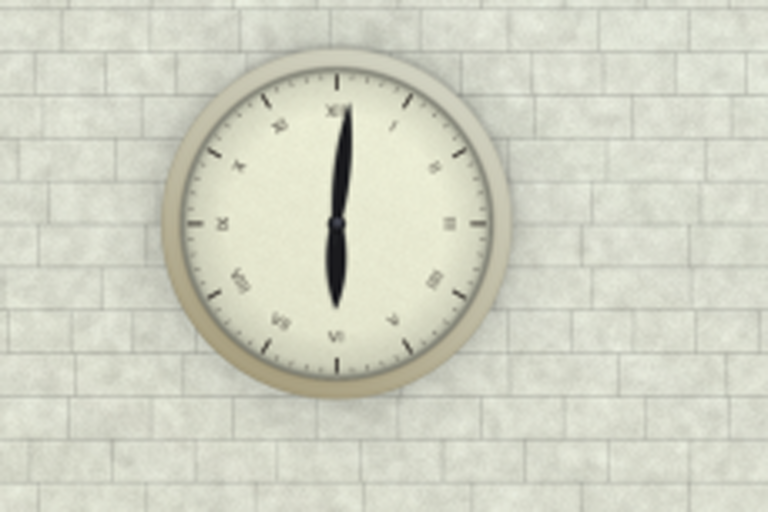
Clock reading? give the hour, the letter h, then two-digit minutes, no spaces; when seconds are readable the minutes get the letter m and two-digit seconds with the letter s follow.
6h01
